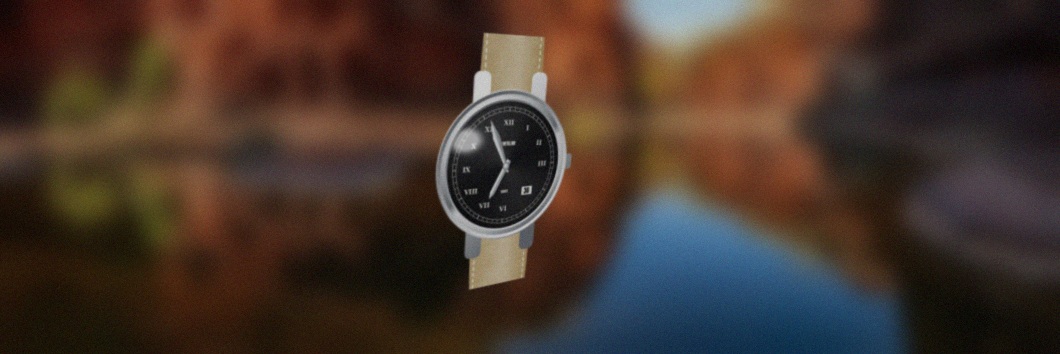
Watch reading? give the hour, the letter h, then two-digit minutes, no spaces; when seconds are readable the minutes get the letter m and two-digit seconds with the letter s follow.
6h56
